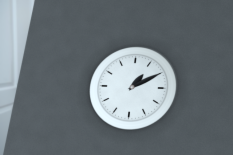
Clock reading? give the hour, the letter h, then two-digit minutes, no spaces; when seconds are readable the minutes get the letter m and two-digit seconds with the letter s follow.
1h10
